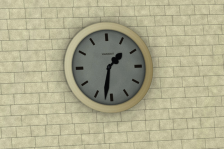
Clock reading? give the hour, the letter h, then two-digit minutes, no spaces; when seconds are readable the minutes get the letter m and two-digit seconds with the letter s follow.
1h32
